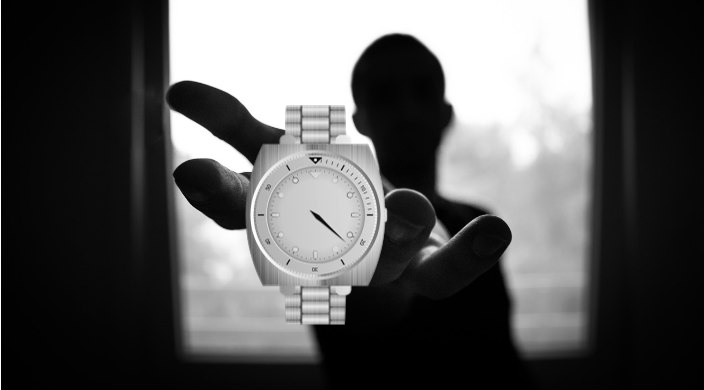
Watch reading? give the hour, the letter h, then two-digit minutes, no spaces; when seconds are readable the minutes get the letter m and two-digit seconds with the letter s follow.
4h22
